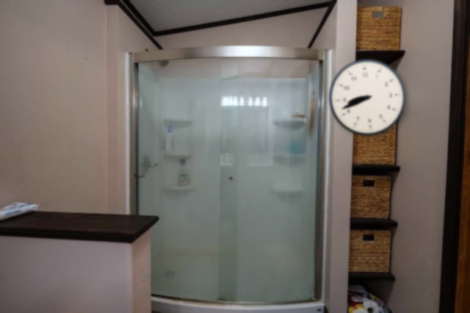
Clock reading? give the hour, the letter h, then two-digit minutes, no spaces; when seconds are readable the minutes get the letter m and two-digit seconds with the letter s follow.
8h42
